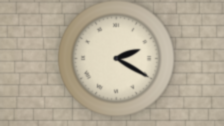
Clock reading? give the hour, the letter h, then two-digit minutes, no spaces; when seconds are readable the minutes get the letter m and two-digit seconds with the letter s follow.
2h20
